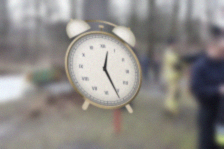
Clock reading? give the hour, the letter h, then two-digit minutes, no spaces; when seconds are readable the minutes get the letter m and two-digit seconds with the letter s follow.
12h26
